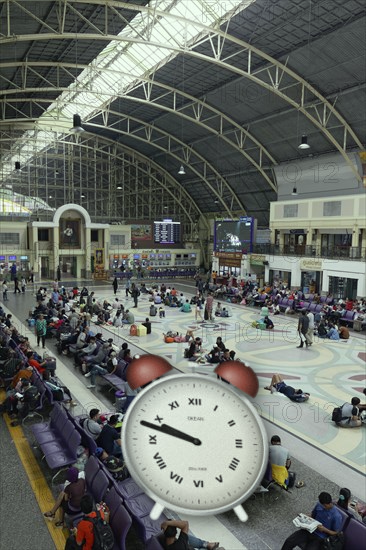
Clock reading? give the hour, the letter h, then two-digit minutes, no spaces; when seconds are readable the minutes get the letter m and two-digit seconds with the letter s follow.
9h48
